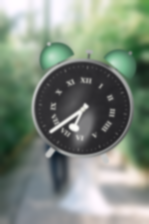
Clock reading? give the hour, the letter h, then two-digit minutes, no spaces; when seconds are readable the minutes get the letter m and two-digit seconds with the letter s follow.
6h38
